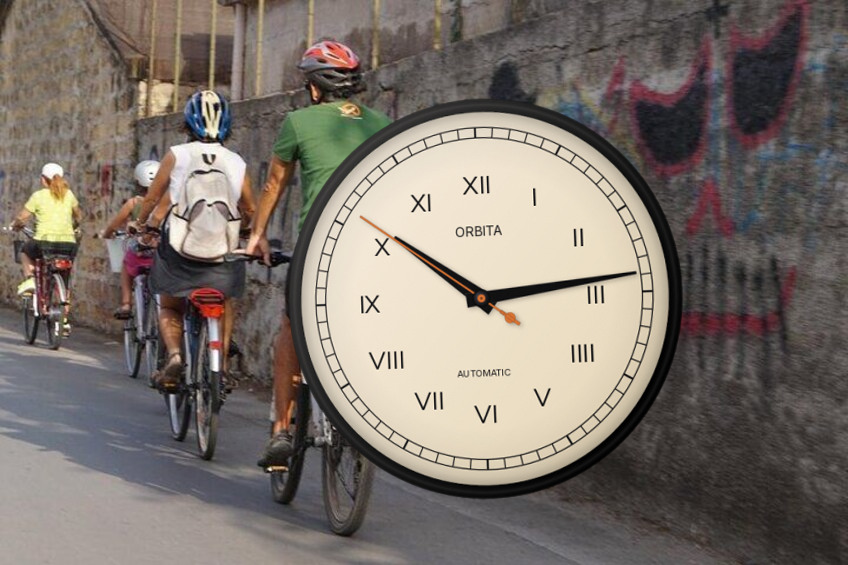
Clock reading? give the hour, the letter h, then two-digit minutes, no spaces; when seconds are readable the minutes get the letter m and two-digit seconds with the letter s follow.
10h13m51s
